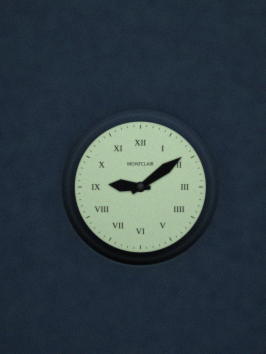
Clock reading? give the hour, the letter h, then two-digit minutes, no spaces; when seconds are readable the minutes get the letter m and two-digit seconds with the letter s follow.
9h09
